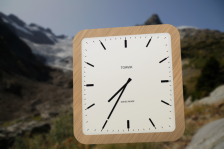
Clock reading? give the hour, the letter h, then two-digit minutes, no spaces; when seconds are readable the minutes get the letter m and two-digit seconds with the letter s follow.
7h35
